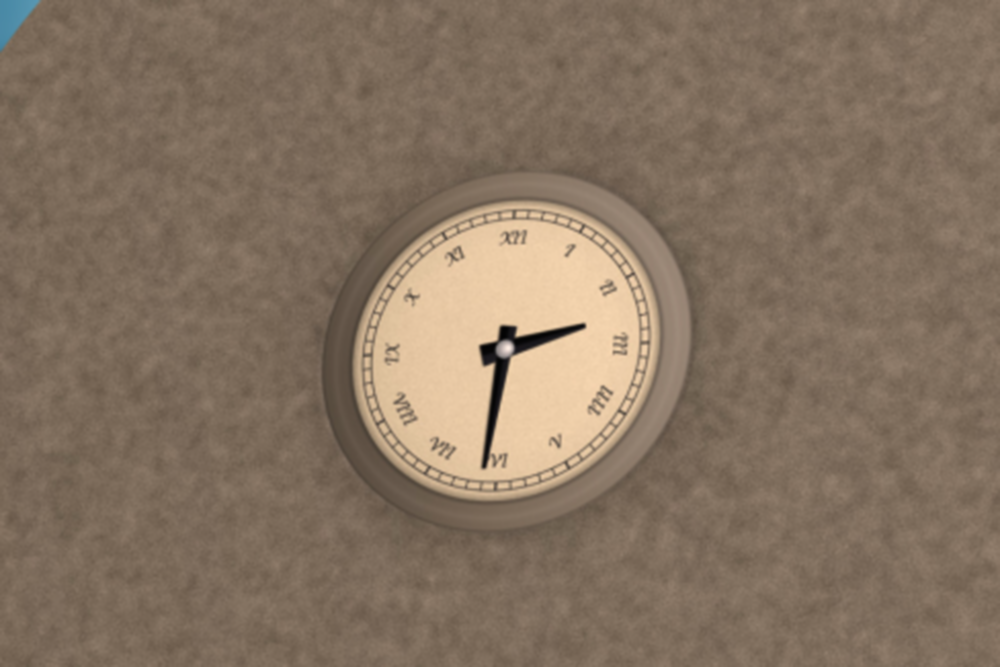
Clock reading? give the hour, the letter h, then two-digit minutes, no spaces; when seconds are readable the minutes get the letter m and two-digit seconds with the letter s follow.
2h31
